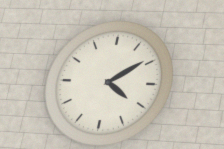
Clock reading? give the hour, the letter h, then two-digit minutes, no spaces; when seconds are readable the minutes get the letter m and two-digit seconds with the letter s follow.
4h09
